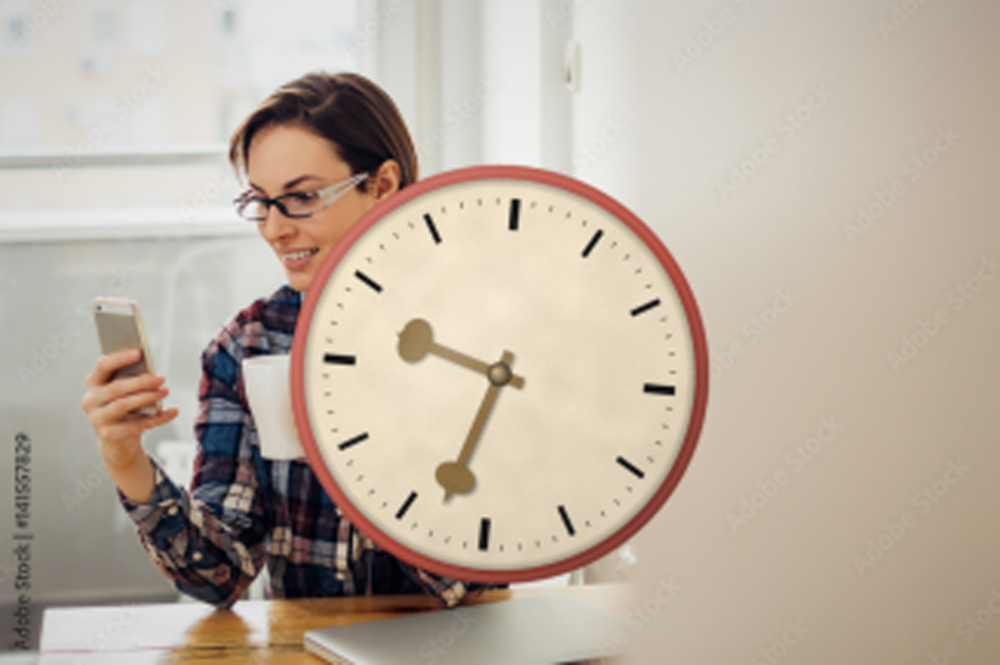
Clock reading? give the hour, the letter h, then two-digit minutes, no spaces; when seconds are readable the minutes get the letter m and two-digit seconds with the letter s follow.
9h33
